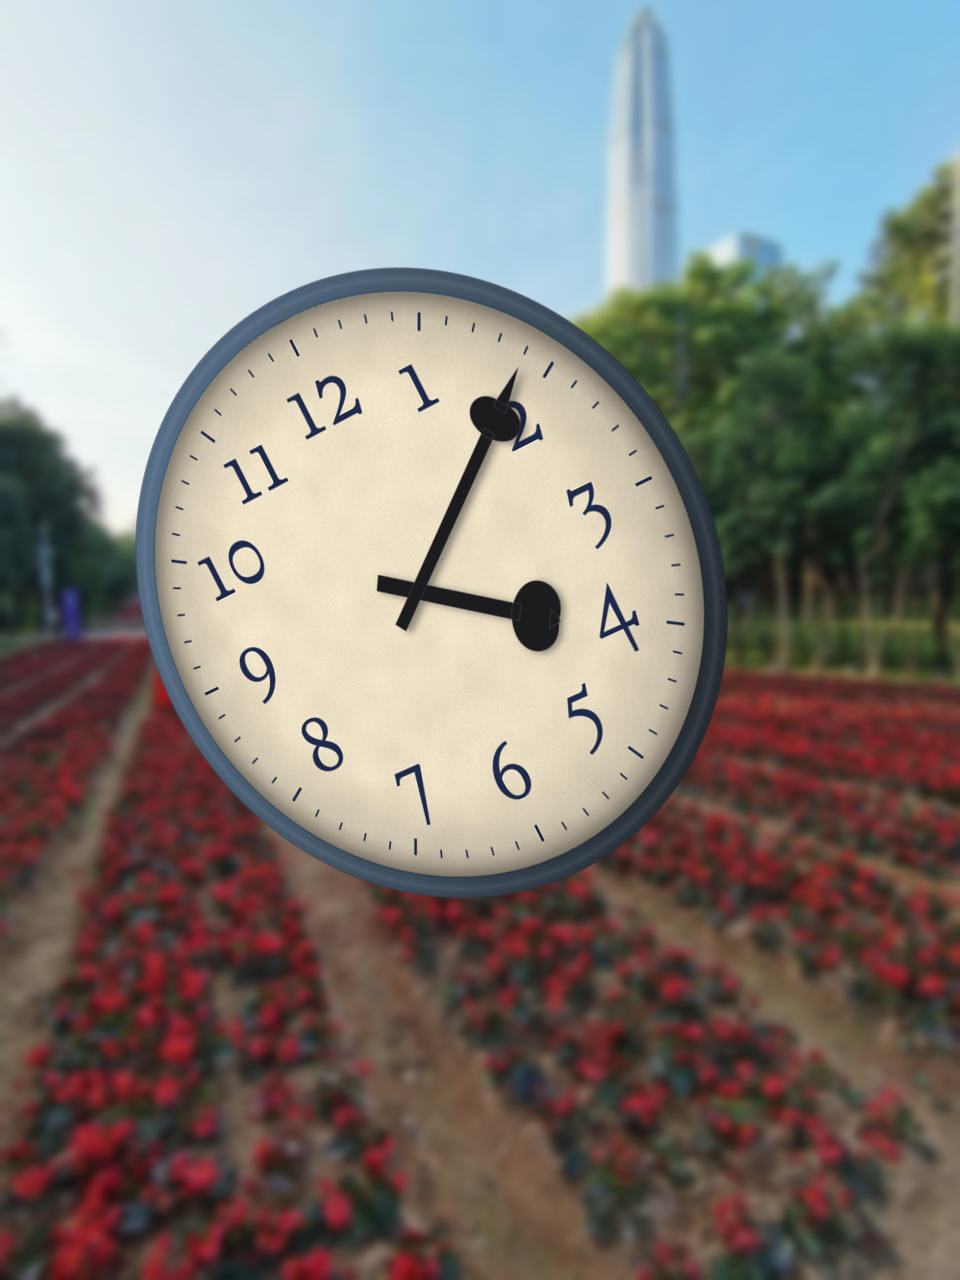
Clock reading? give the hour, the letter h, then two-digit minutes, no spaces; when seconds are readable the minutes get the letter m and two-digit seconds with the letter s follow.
4h09
